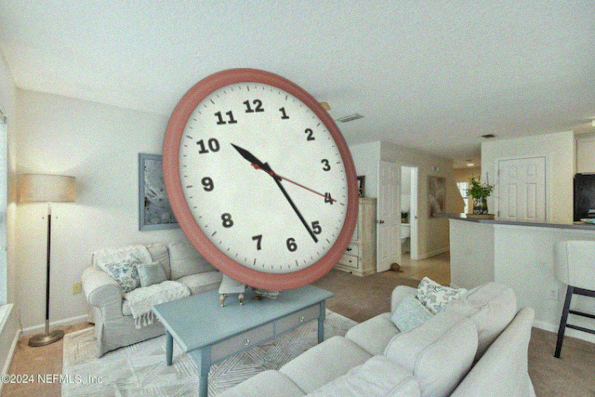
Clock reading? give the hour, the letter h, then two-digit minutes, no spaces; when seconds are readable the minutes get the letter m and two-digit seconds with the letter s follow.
10h26m20s
